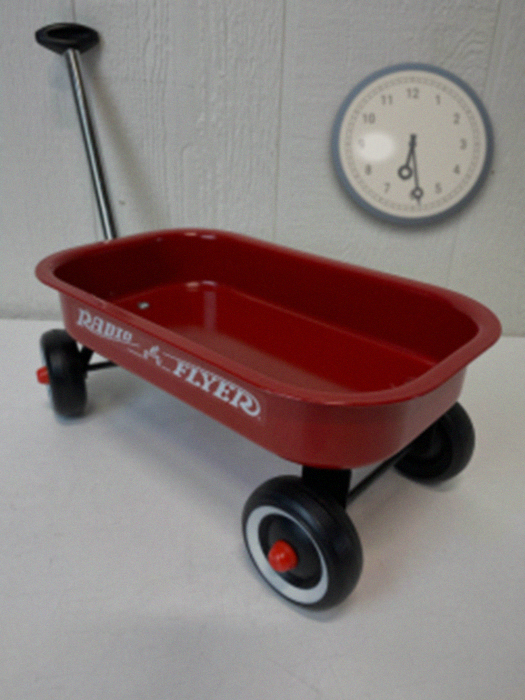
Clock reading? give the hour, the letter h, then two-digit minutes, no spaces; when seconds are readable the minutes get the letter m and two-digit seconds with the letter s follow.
6h29
